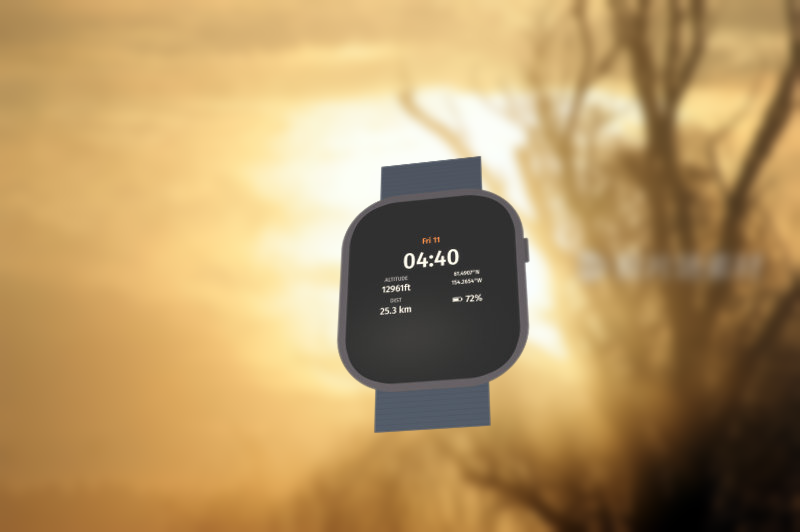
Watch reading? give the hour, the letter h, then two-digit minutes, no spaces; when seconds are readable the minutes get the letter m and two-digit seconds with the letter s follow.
4h40
